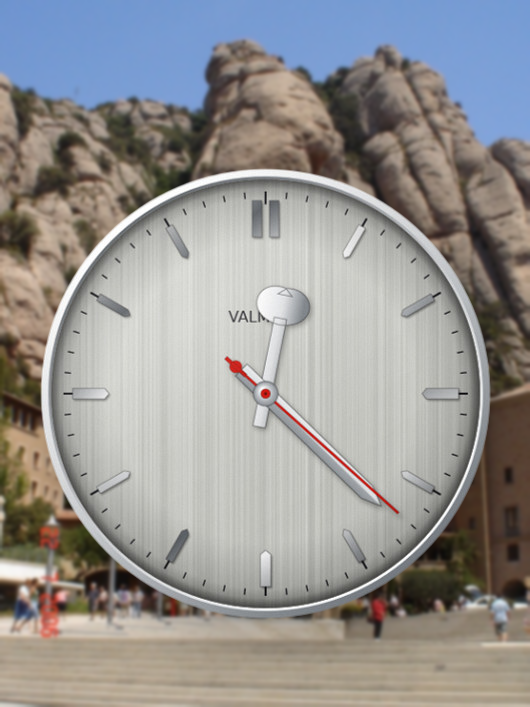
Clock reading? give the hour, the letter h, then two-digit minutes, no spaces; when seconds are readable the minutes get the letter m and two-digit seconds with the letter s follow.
12h22m22s
